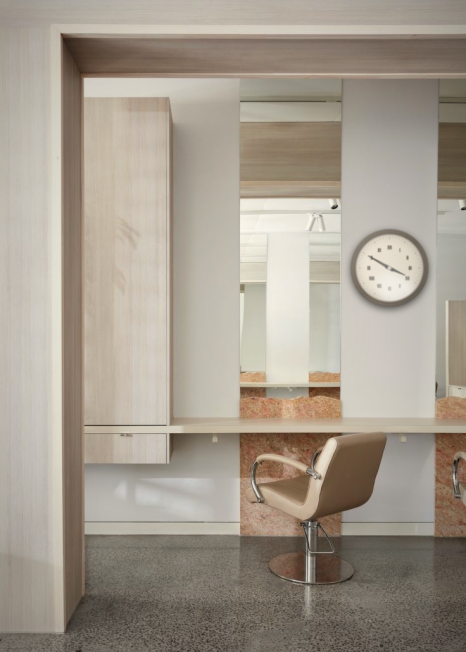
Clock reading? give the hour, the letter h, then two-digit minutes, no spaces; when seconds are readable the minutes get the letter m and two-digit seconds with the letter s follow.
3h50
